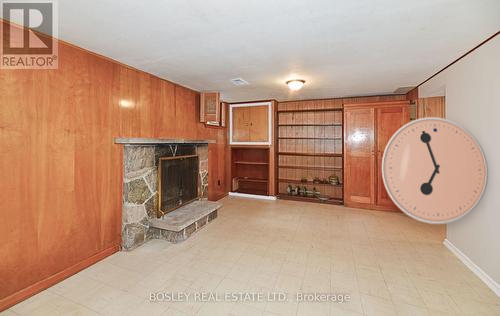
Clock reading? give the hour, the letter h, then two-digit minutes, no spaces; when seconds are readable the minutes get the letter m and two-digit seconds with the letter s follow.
6h57
